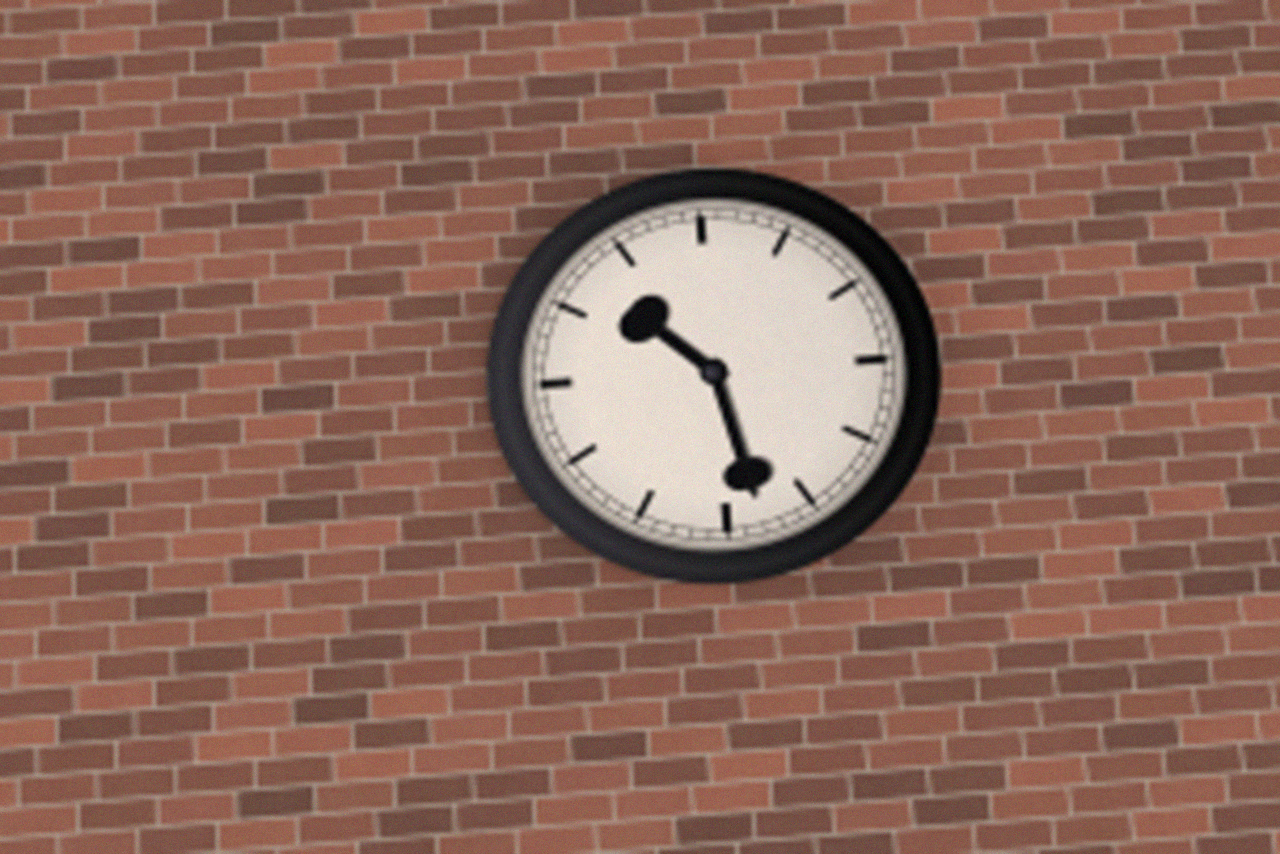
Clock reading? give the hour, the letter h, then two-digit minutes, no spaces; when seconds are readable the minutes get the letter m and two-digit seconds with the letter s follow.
10h28
